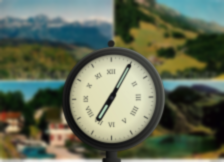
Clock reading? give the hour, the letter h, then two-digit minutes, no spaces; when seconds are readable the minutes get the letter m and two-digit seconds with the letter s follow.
7h05
